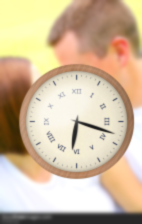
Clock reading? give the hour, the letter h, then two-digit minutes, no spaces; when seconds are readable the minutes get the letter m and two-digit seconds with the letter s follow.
6h18
